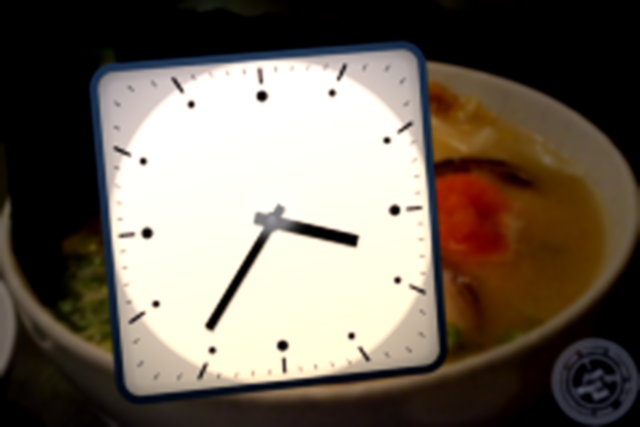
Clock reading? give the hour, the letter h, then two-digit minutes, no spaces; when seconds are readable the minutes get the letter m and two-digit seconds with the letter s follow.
3h36
